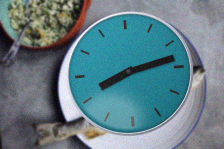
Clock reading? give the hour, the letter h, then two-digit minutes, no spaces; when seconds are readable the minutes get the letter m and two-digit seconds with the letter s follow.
8h13
